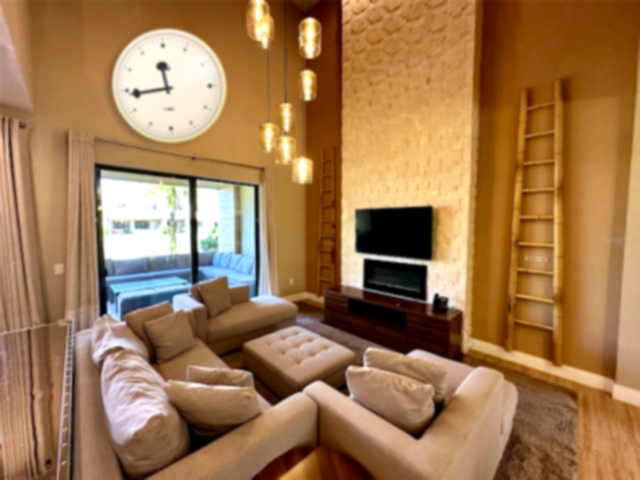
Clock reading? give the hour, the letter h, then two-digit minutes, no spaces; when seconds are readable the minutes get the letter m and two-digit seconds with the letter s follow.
11h44
